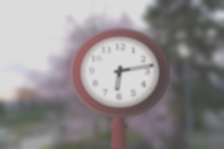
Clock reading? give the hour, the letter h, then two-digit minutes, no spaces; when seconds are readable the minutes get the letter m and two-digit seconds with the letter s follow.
6h13
